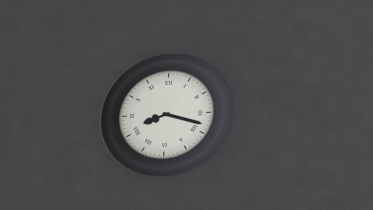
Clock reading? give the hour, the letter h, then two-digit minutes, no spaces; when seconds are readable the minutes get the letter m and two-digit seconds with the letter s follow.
8h18
